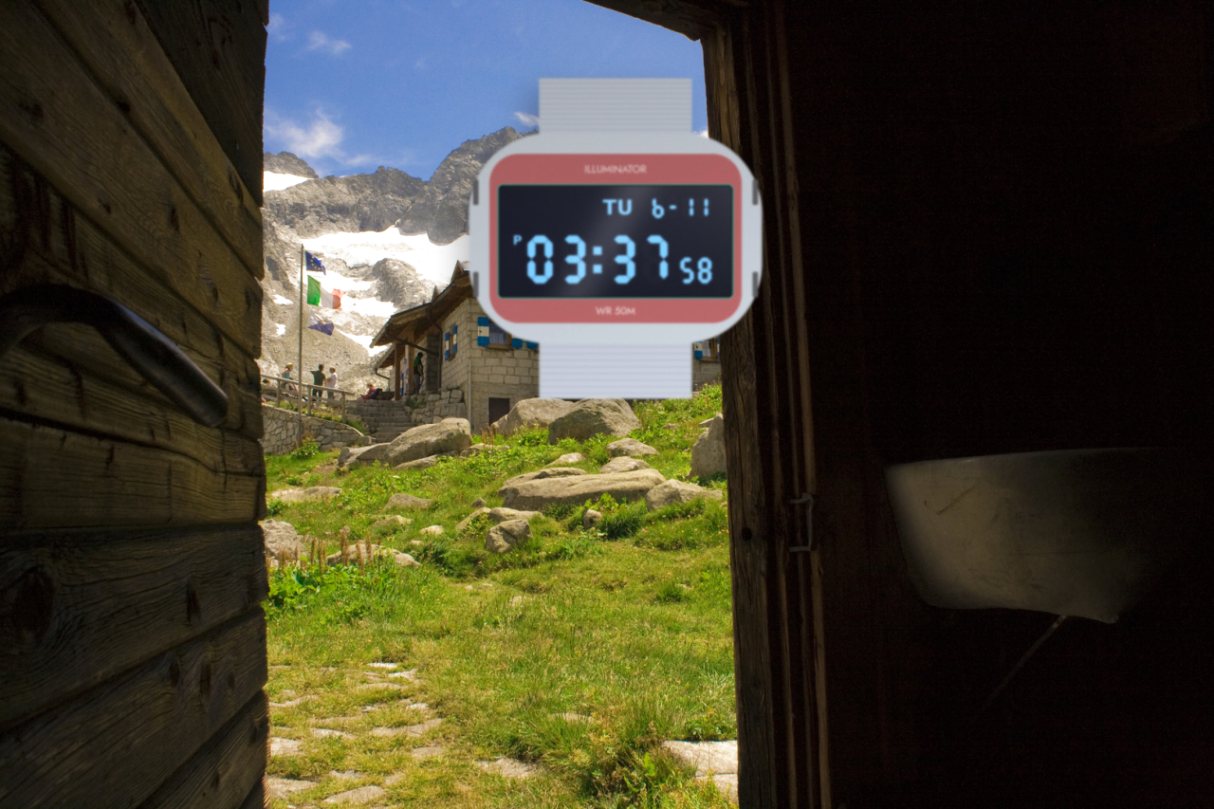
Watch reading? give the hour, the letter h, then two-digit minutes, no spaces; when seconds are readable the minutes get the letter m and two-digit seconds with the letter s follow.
3h37m58s
